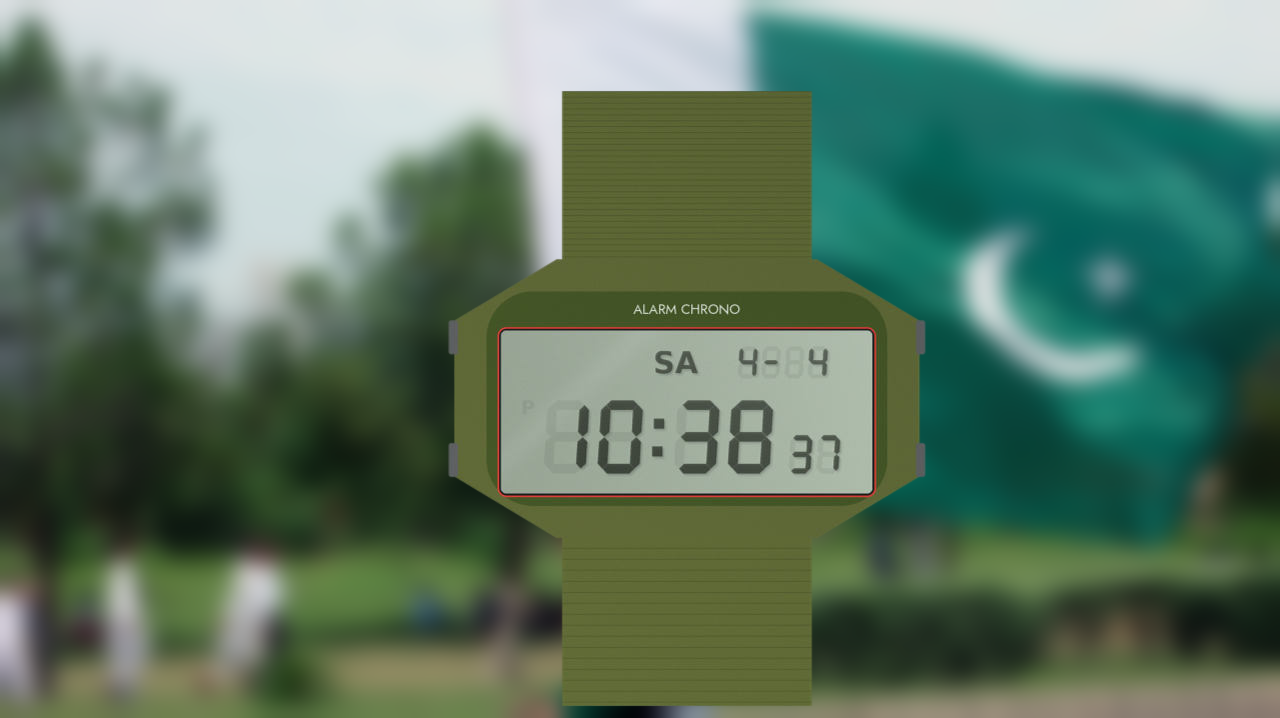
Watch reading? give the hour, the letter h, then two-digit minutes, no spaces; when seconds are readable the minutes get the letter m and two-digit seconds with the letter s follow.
10h38m37s
